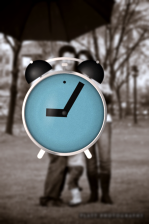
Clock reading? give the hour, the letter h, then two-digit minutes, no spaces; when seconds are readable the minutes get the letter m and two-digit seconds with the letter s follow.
9h05
